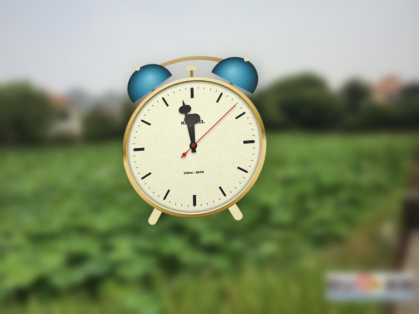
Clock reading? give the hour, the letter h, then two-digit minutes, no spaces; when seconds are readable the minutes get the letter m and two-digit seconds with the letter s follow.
11h58m08s
